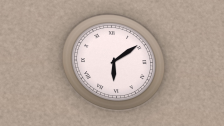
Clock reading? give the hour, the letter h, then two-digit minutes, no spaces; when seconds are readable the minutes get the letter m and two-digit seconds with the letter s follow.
6h09
